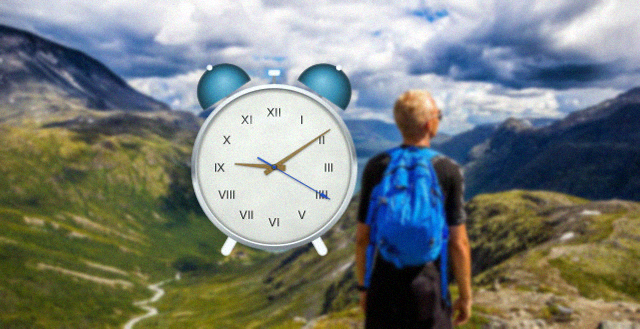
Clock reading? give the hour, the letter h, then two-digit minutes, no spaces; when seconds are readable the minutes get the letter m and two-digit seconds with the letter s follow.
9h09m20s
